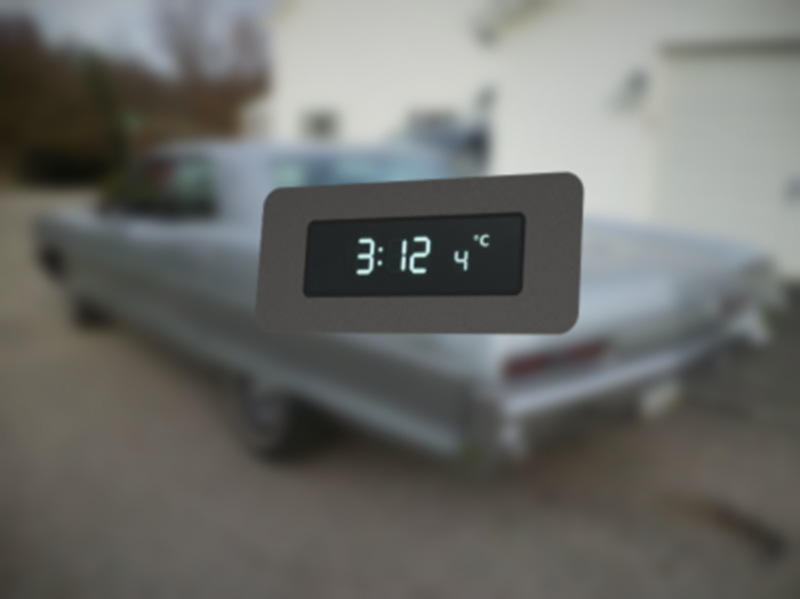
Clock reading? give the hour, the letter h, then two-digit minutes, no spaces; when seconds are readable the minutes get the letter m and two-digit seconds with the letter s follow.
3h12
